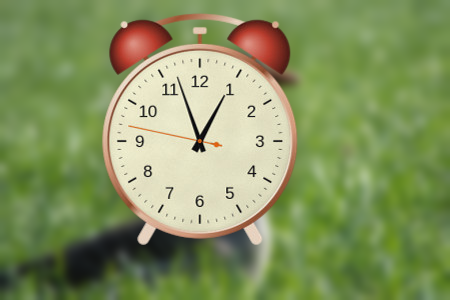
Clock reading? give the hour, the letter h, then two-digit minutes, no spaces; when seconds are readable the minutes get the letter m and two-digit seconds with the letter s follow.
12h56m47s
